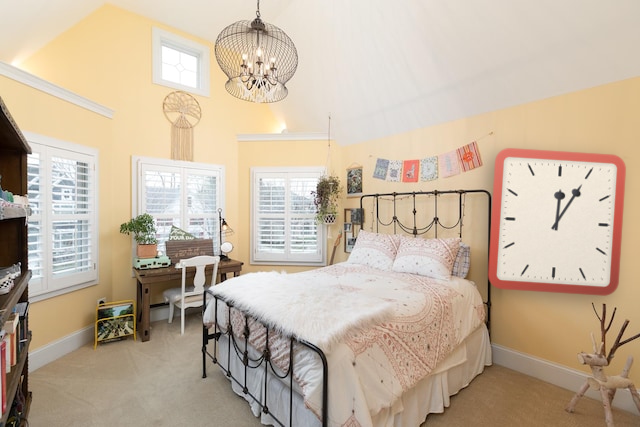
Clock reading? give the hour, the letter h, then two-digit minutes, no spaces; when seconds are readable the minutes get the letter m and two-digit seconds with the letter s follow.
12h05
